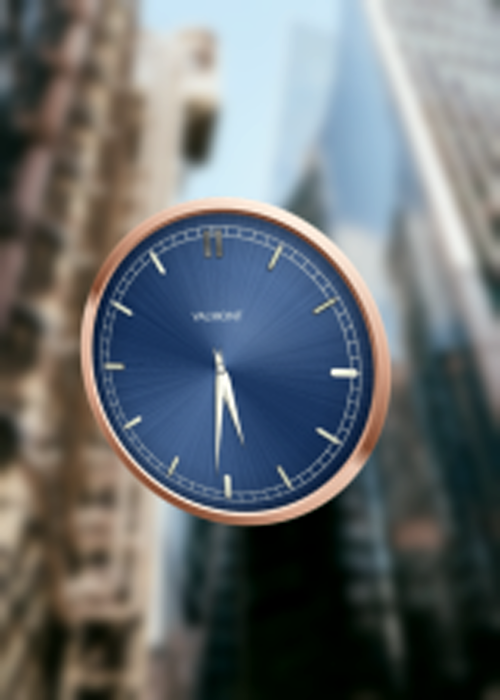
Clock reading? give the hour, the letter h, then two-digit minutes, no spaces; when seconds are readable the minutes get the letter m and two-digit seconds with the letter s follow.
5h31
